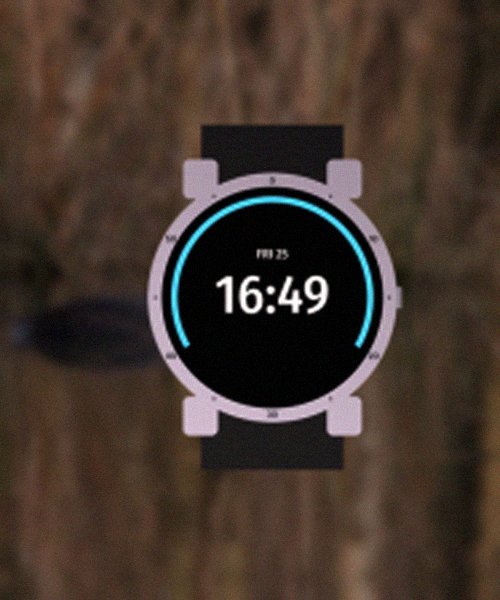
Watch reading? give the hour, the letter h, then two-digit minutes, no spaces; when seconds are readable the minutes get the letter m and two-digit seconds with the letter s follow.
16h49
